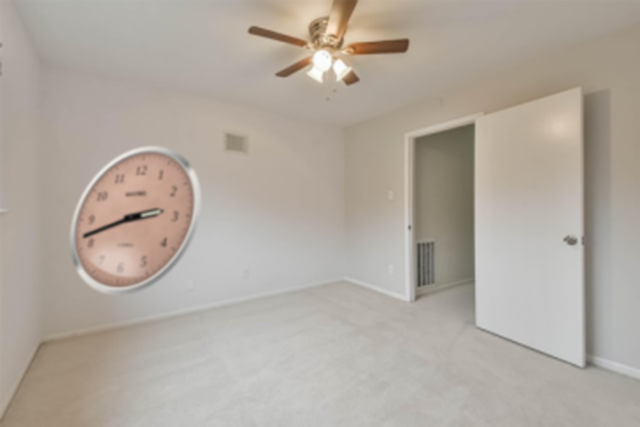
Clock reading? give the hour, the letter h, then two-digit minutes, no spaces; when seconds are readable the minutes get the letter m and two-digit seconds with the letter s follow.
2h42
